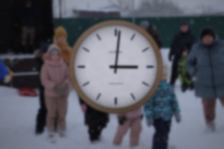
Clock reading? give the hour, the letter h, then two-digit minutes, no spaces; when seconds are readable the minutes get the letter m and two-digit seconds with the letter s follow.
3h01
